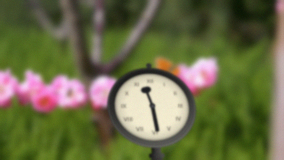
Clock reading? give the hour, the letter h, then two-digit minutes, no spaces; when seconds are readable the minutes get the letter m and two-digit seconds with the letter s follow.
11h29
